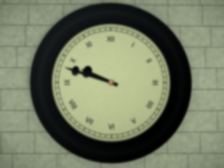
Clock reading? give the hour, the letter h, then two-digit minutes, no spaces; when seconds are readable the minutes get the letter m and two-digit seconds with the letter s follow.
9h48
